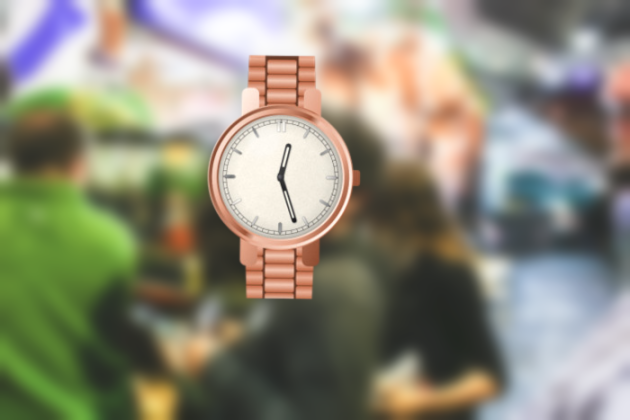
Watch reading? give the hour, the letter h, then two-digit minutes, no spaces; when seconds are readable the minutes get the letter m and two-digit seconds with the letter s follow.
12h27
